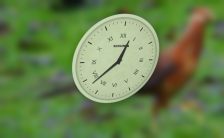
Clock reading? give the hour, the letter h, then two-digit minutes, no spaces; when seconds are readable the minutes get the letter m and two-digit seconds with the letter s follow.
12h38
